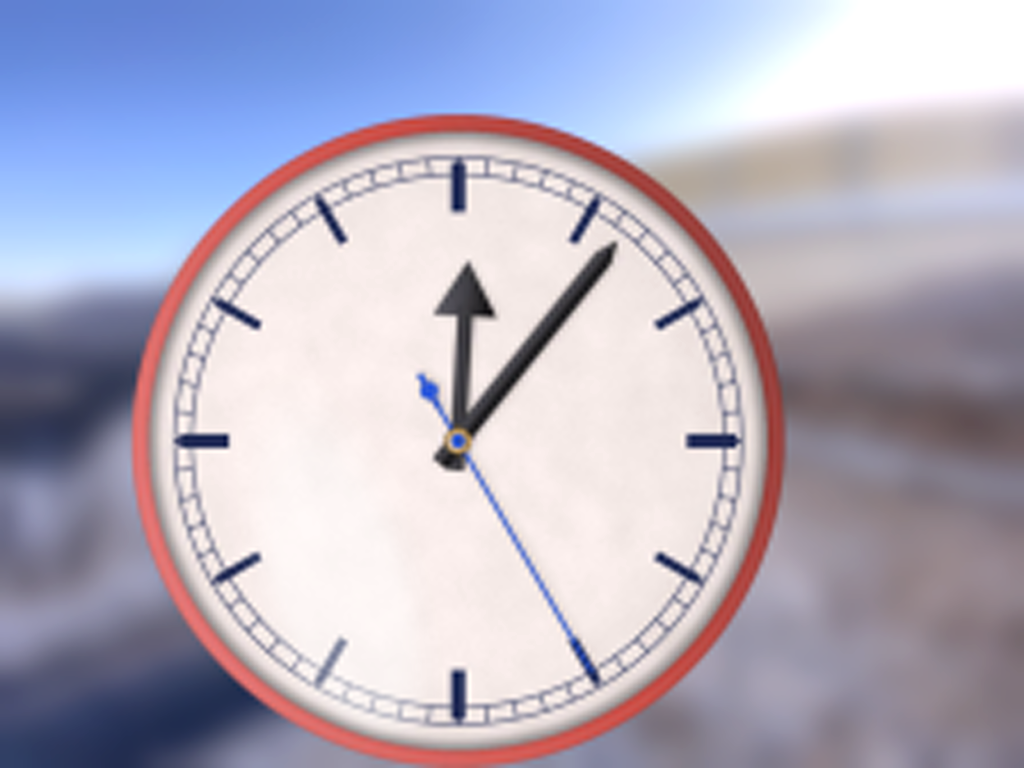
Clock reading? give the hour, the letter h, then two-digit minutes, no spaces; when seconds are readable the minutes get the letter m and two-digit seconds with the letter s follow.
12h06m25s
